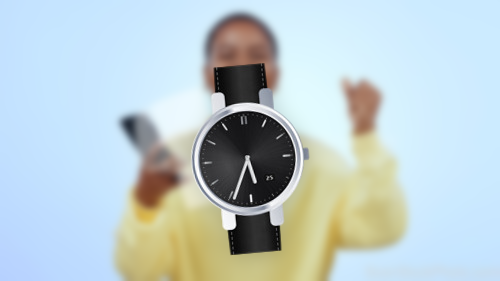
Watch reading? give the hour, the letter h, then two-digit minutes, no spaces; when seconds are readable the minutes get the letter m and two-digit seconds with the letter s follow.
5h34
